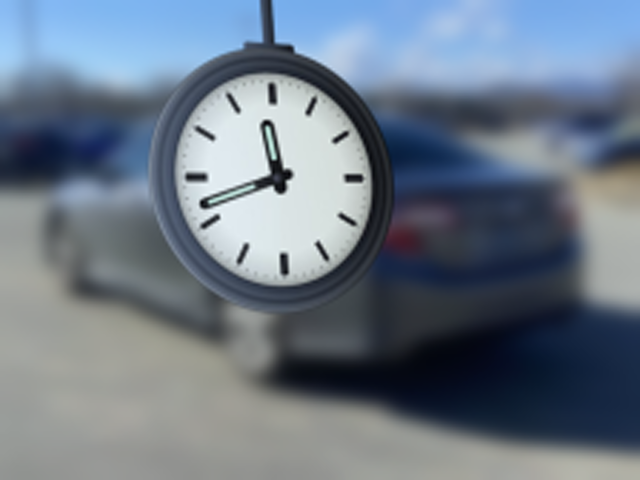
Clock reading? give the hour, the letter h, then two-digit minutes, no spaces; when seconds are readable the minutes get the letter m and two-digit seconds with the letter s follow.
11h42
